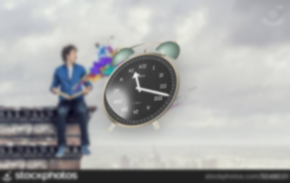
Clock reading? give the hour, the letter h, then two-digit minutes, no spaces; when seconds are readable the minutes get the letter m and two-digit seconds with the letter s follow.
11h18
